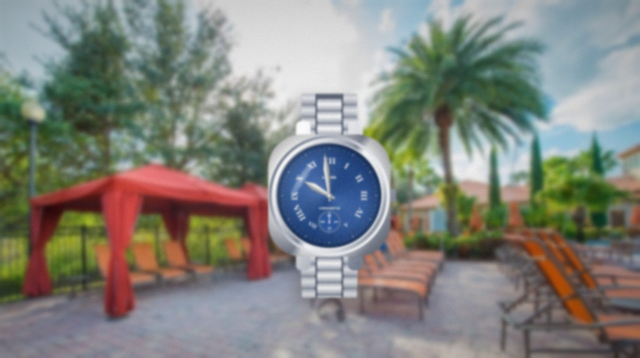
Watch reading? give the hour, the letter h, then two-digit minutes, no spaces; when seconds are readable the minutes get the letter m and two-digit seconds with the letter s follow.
9h59
